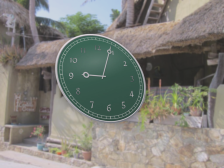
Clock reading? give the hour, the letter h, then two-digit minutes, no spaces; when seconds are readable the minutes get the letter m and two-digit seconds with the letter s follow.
9h04
